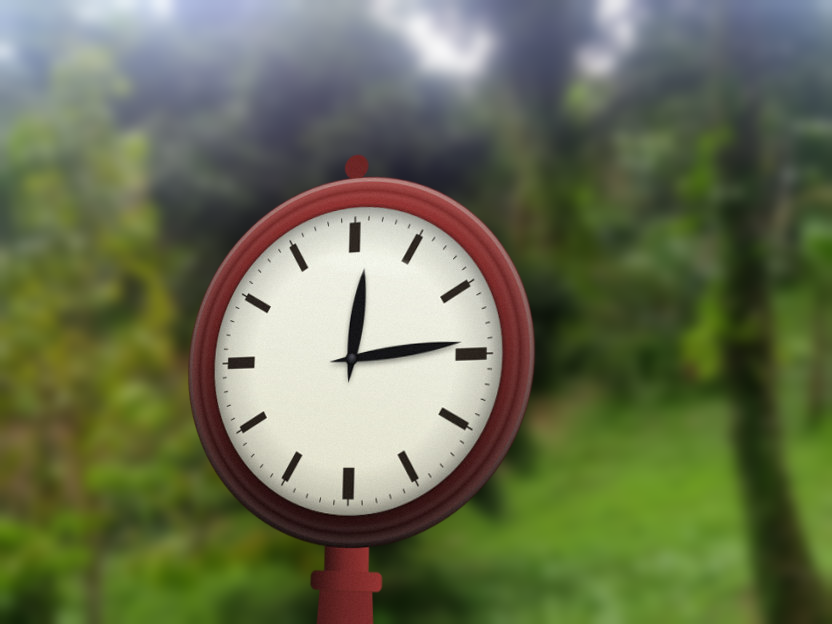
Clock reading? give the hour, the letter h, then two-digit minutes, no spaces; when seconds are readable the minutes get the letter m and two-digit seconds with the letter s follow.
12h14
